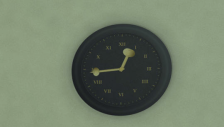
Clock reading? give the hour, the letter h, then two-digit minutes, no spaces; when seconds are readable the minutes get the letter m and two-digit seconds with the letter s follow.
12h44
